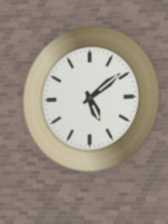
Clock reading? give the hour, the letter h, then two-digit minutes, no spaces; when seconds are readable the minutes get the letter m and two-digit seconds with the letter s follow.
5h09
